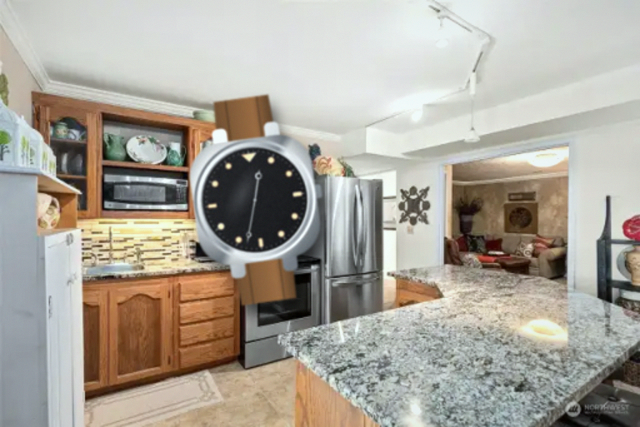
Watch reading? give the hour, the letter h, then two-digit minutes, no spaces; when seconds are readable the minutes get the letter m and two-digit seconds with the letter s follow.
12h33
